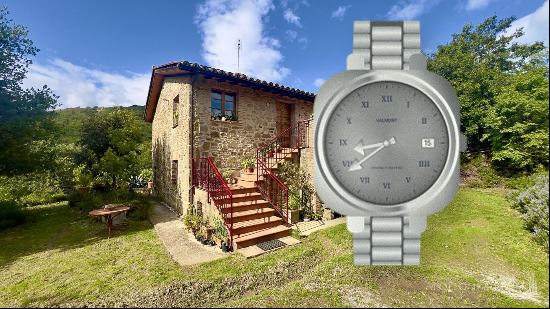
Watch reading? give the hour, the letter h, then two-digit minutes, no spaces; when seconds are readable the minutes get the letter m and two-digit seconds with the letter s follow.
8h39
